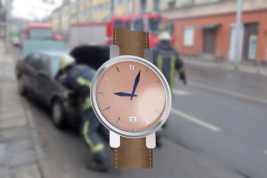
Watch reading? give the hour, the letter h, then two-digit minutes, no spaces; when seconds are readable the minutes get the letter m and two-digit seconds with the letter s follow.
9h03
